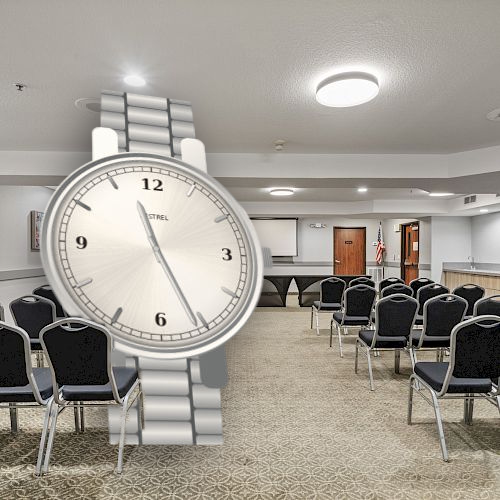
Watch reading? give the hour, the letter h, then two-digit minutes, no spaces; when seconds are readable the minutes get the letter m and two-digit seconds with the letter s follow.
11h26
